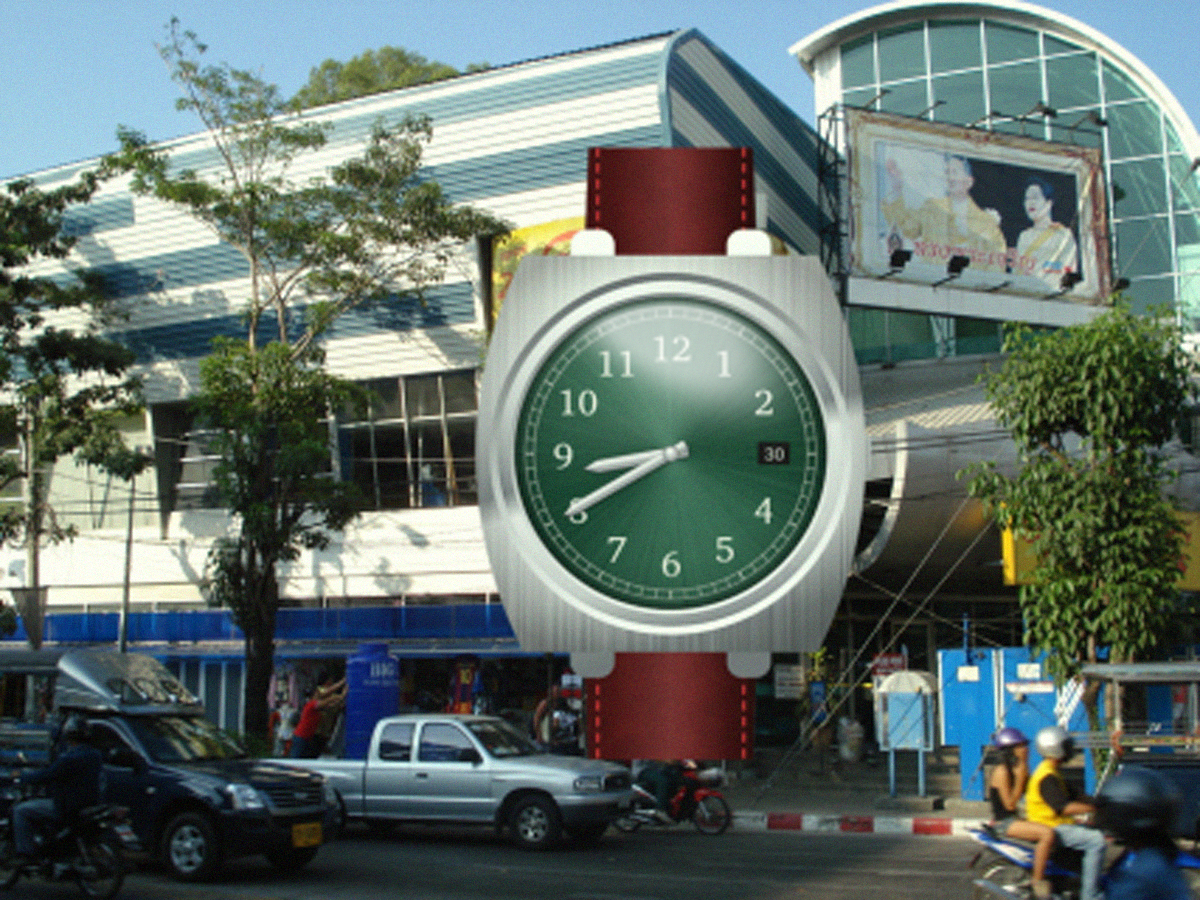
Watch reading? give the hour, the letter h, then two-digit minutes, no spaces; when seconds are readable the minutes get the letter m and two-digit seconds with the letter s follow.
8h40
